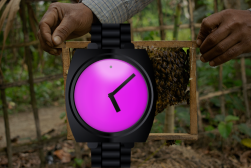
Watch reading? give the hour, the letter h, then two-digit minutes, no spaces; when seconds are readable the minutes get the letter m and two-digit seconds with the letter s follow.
5h08
